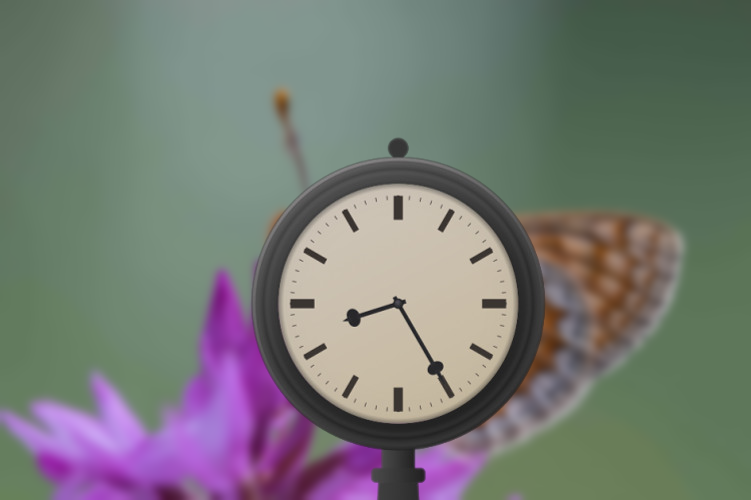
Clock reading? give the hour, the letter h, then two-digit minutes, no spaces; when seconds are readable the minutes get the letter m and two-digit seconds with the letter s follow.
8h25
